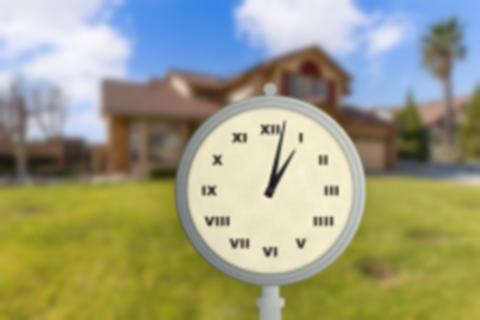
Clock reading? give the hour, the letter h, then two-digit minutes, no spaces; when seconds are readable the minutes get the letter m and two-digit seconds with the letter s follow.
1h02
